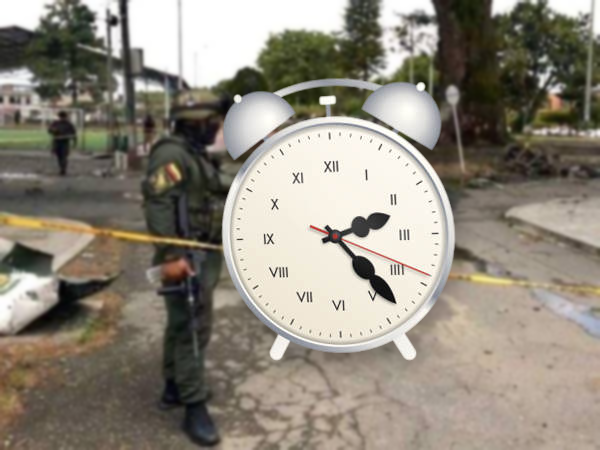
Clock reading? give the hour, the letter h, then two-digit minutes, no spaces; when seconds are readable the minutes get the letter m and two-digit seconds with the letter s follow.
2h23m19s
